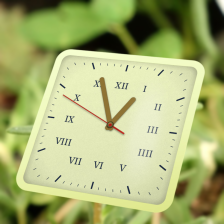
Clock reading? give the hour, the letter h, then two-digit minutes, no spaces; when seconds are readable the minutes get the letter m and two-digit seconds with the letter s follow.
12h55m49s
